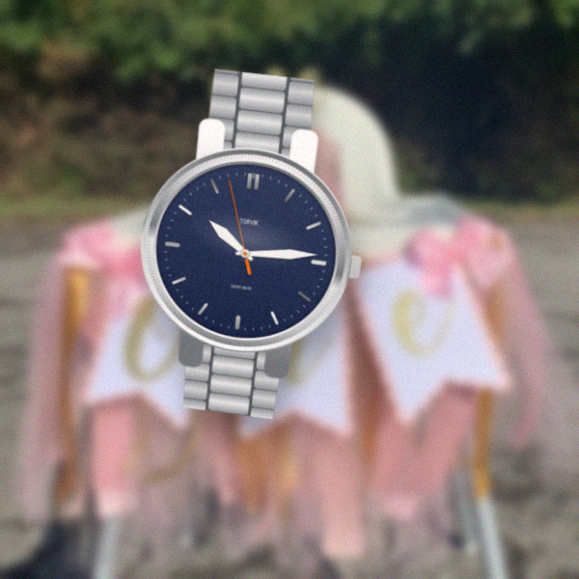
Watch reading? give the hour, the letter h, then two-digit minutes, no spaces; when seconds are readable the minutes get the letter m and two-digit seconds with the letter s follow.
10h13m57s
